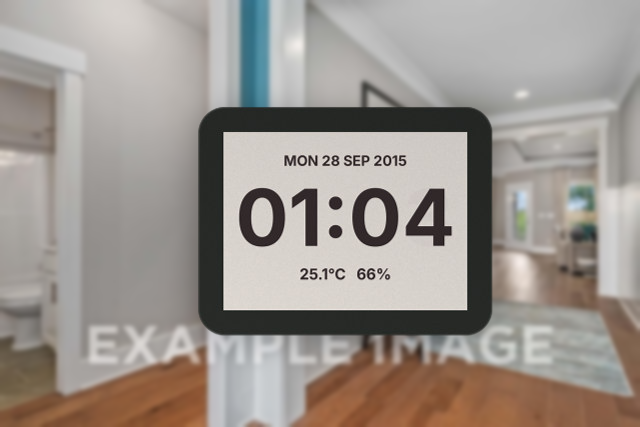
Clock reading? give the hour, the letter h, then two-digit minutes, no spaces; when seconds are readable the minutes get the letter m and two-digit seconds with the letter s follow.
1h04
